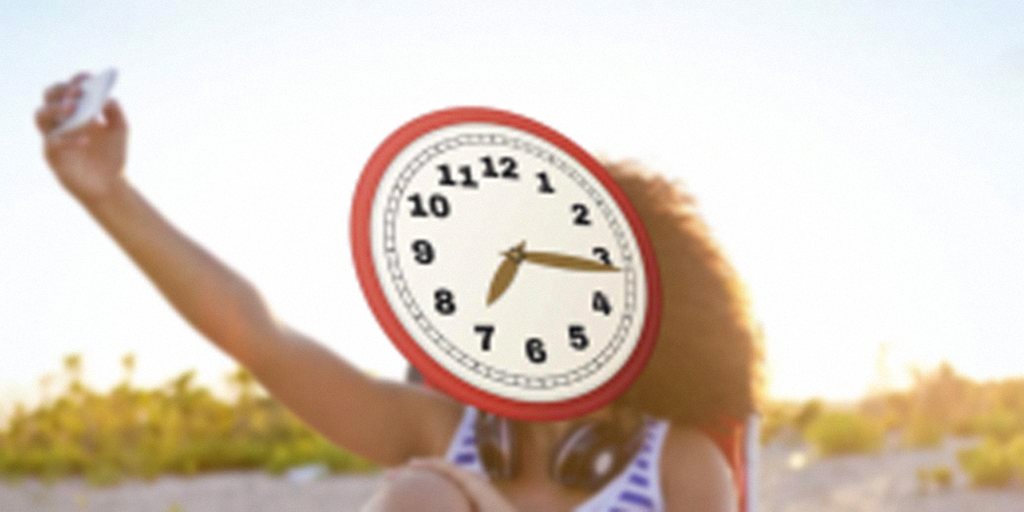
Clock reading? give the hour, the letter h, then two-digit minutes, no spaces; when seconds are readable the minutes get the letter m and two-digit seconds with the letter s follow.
7h16
